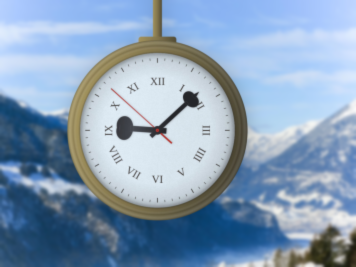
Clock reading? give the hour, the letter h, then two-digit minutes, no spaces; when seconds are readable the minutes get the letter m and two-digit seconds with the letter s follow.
9h07m52s
